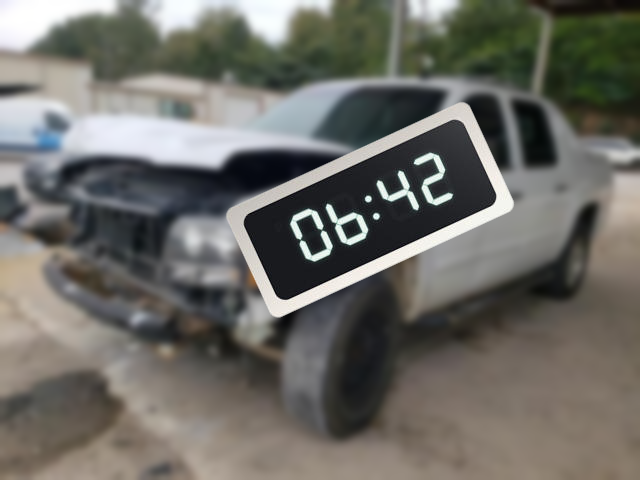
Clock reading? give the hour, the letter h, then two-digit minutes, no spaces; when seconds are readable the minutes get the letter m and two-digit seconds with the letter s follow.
6h42
